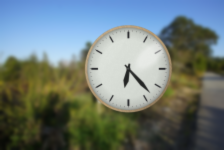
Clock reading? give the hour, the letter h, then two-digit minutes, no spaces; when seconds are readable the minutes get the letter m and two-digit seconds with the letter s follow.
6h23
